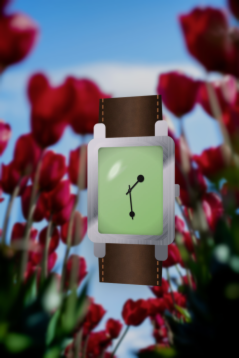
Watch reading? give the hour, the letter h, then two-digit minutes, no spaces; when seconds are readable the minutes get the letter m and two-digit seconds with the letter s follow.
1h29
